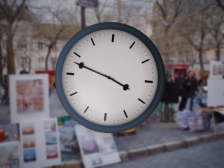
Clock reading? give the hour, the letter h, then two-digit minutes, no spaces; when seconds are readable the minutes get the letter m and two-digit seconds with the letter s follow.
3h48
